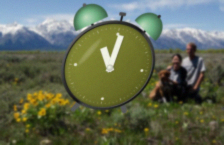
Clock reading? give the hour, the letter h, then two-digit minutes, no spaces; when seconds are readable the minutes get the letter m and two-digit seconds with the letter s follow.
11h01
